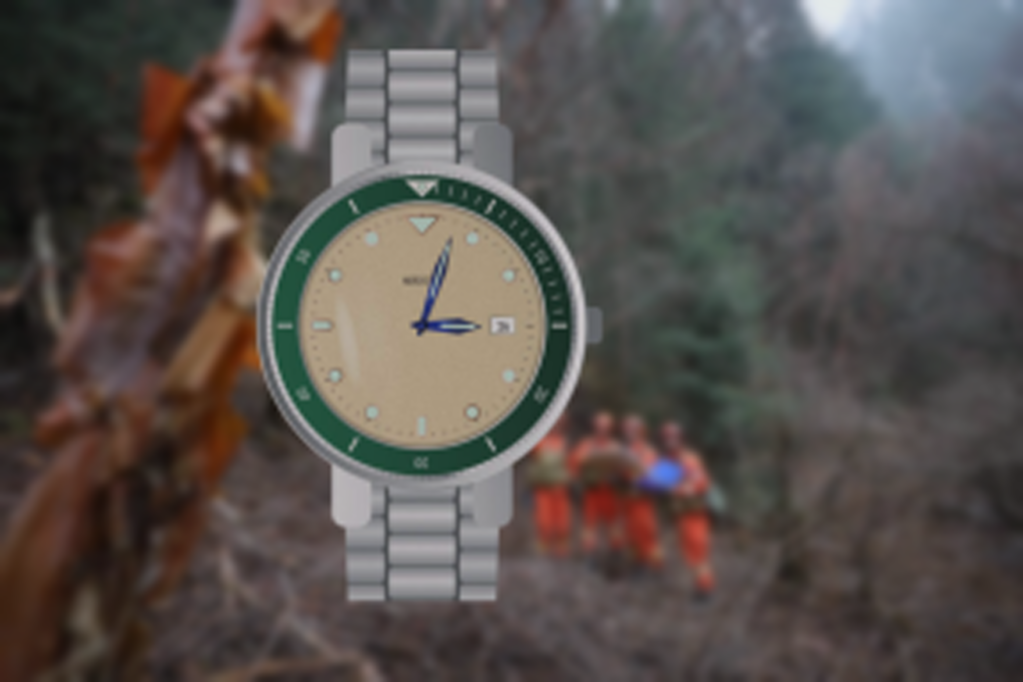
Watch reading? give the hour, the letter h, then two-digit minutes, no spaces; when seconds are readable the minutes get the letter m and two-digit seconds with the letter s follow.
3h03
